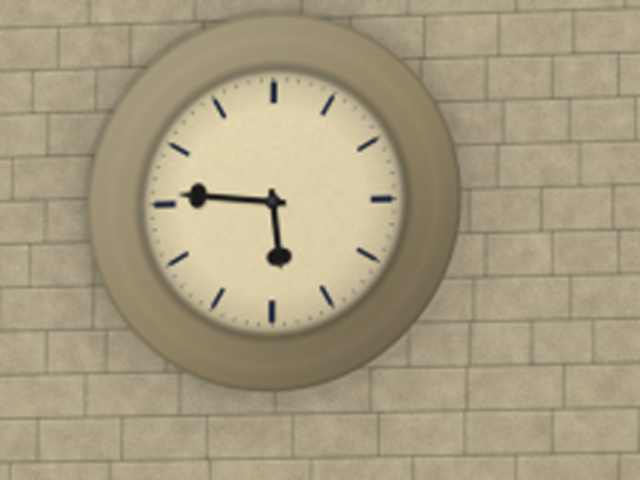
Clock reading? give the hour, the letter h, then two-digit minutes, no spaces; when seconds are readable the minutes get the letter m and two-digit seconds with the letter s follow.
5h46
